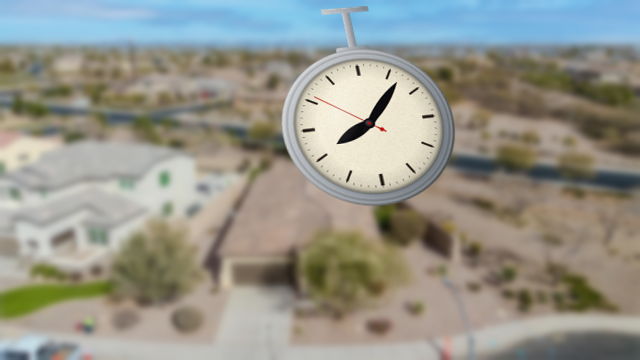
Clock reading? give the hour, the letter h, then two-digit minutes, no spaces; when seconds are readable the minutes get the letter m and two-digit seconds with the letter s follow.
8h06m51s
